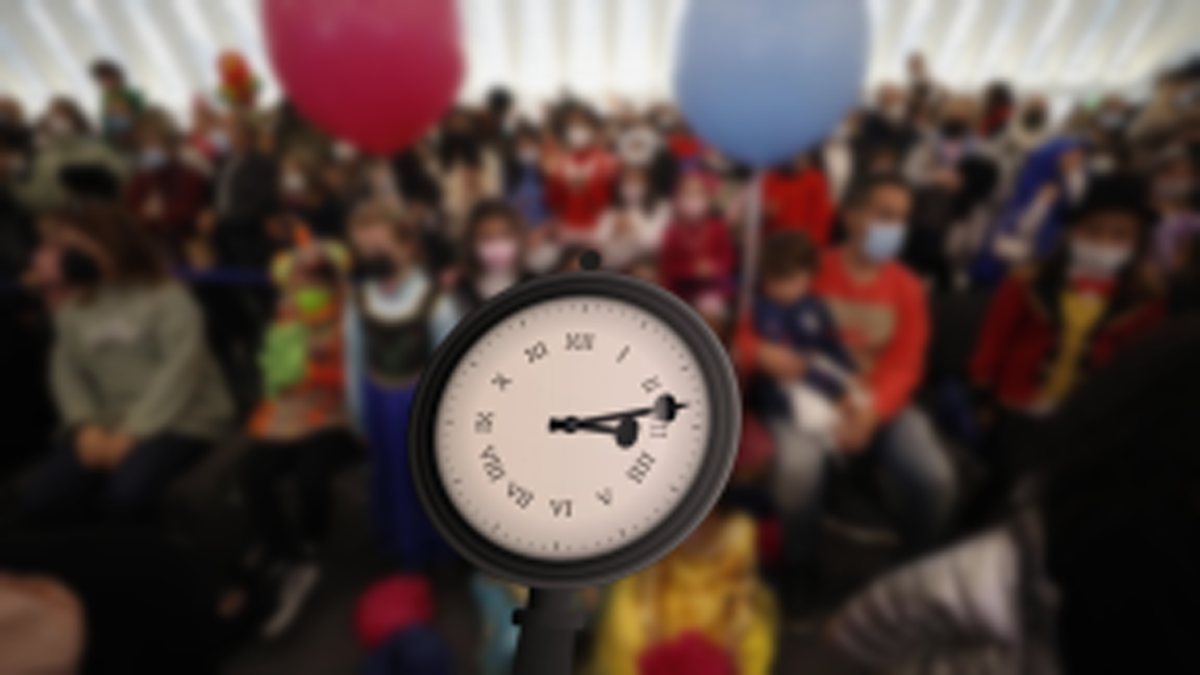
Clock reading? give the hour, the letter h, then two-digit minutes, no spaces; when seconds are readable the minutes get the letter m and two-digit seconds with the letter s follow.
3h13
